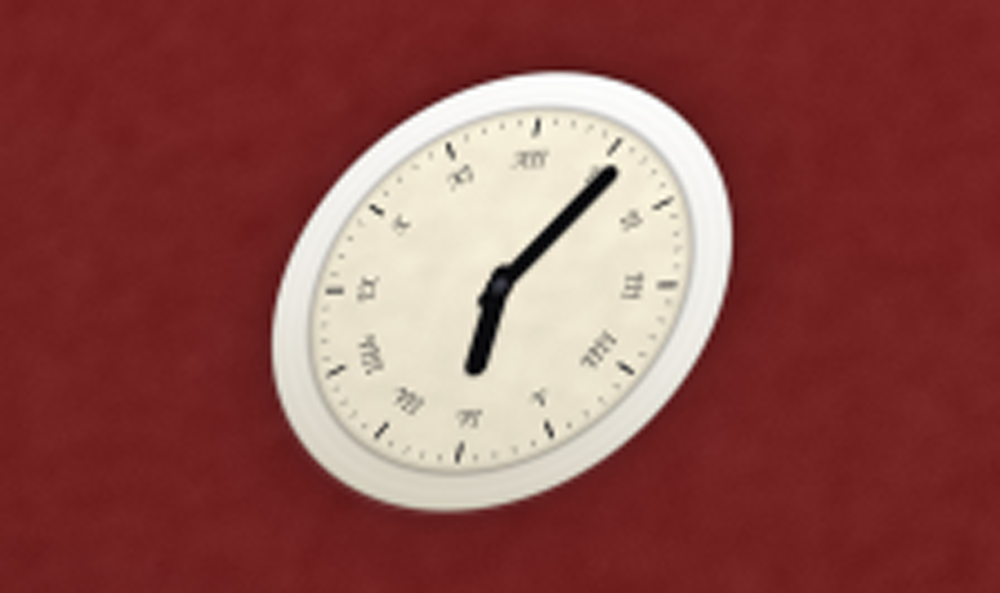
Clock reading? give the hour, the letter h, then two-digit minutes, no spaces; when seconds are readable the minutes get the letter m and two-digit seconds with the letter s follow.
6h06
